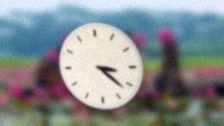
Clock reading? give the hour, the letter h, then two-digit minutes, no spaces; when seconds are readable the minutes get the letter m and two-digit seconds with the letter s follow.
3h22
